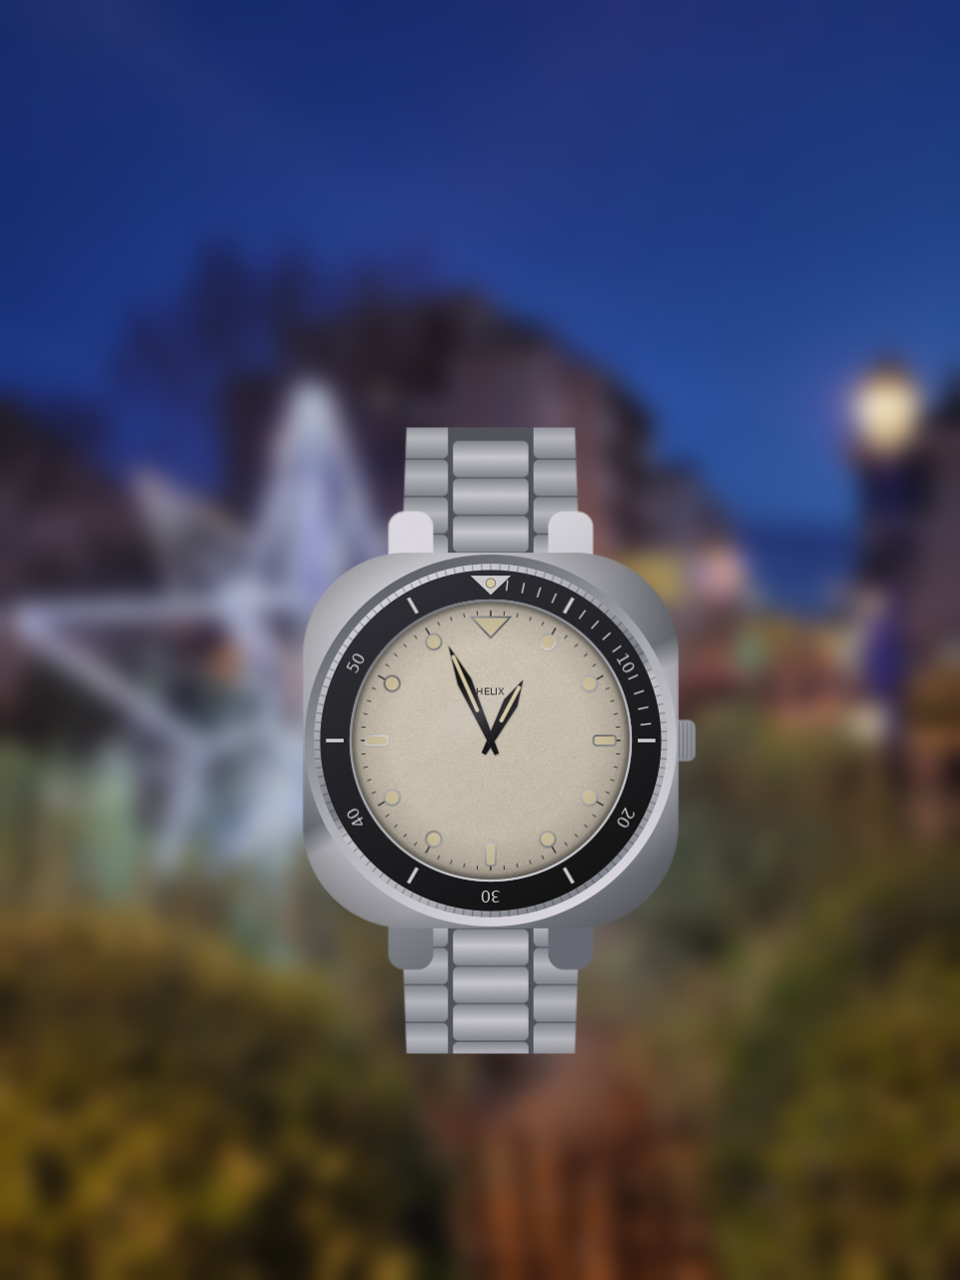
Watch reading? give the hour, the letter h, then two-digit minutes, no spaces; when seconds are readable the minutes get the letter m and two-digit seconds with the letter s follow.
12h56
